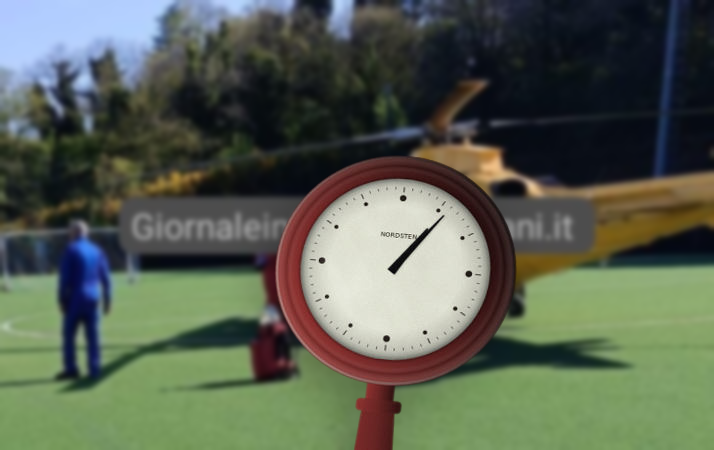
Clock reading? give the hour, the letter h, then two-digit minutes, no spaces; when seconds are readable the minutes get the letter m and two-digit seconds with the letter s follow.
1h06
